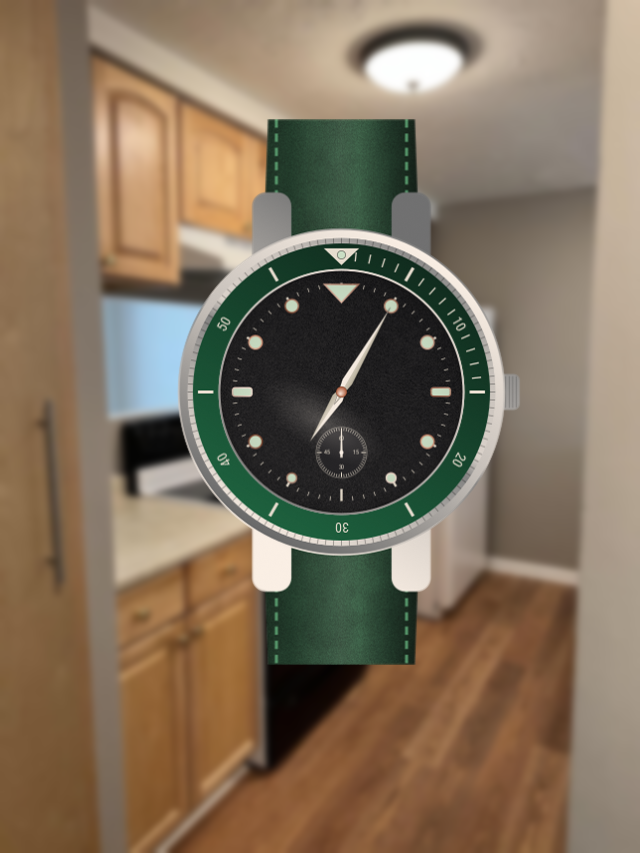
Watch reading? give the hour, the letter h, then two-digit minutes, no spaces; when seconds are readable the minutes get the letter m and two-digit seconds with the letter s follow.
7h05
